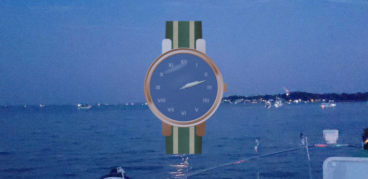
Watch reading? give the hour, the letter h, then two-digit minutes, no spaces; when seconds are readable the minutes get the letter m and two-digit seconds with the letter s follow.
2h12
